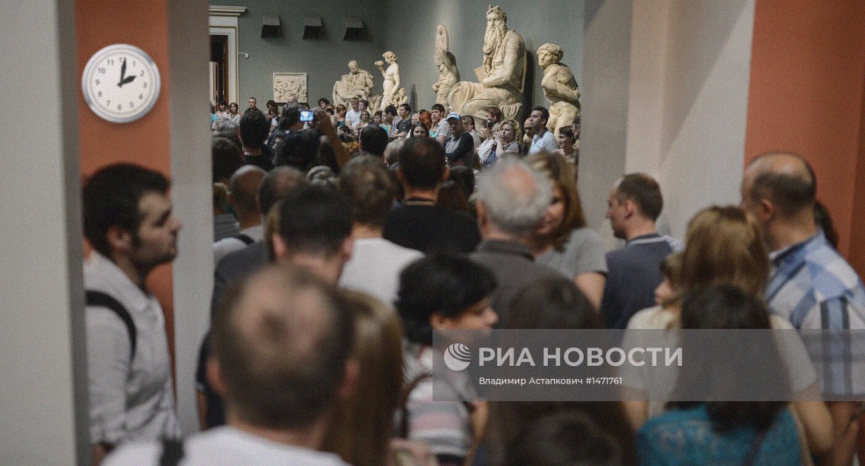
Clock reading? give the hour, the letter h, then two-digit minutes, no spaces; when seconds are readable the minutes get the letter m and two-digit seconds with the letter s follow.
2h01
